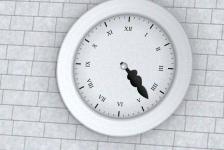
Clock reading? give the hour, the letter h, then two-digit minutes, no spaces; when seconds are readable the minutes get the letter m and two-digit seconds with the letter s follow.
4h23
